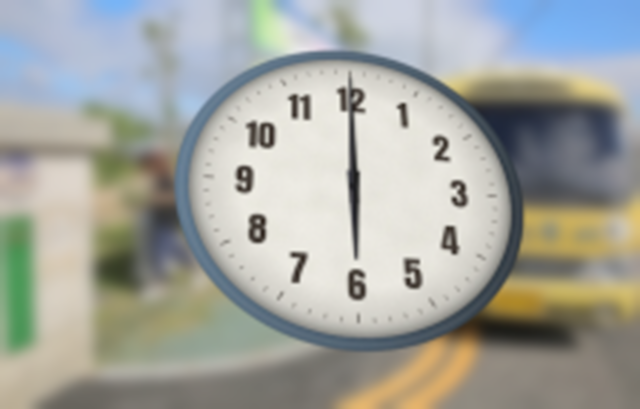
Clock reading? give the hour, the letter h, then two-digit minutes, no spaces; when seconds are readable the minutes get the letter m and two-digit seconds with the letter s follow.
6h00
